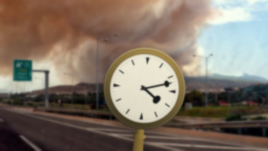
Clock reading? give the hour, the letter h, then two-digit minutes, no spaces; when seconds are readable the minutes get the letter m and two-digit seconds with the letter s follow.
4h12
